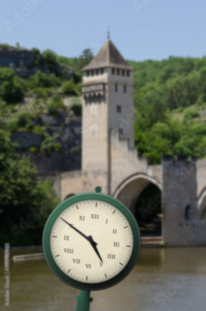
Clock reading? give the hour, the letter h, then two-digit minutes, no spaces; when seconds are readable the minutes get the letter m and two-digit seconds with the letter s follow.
4h50
